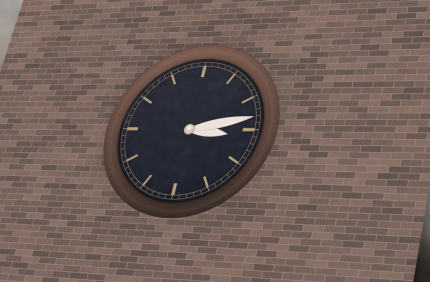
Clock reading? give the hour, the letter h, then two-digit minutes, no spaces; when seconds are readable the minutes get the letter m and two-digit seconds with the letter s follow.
3h13
